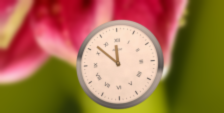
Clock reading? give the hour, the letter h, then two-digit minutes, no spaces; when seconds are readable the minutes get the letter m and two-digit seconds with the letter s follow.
11h52
